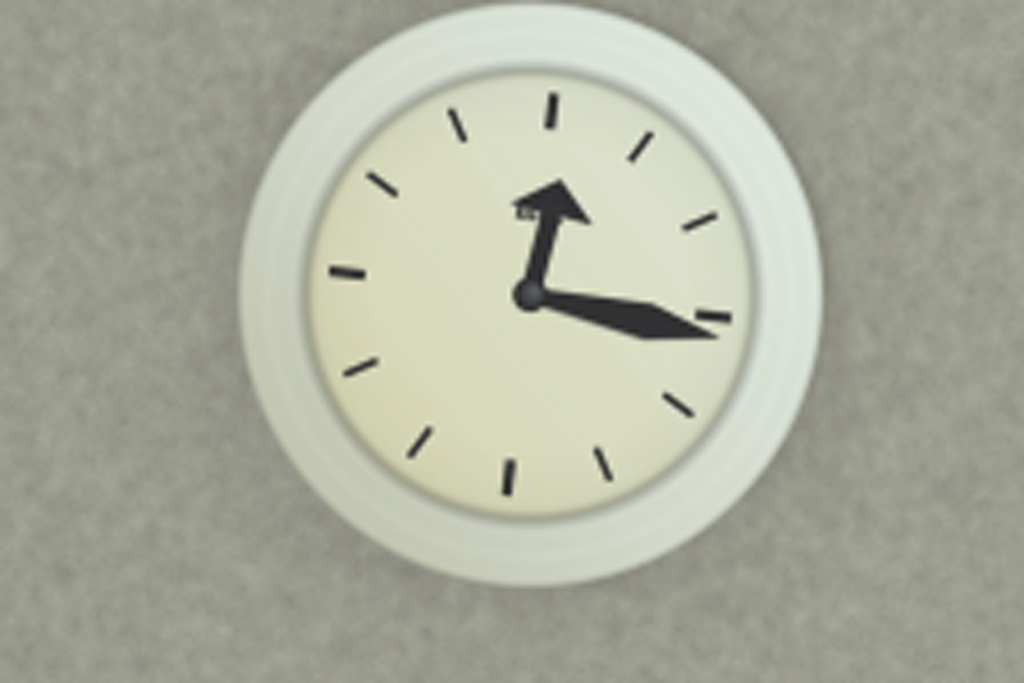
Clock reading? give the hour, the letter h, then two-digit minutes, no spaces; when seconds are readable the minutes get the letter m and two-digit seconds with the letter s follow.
12h16
